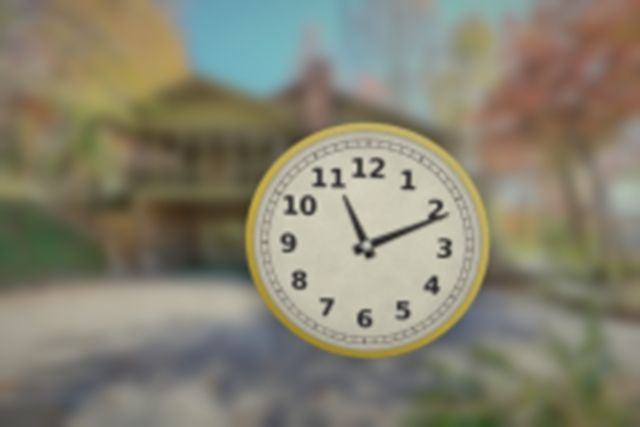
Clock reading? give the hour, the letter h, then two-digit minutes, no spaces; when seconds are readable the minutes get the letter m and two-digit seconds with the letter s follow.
11h11
